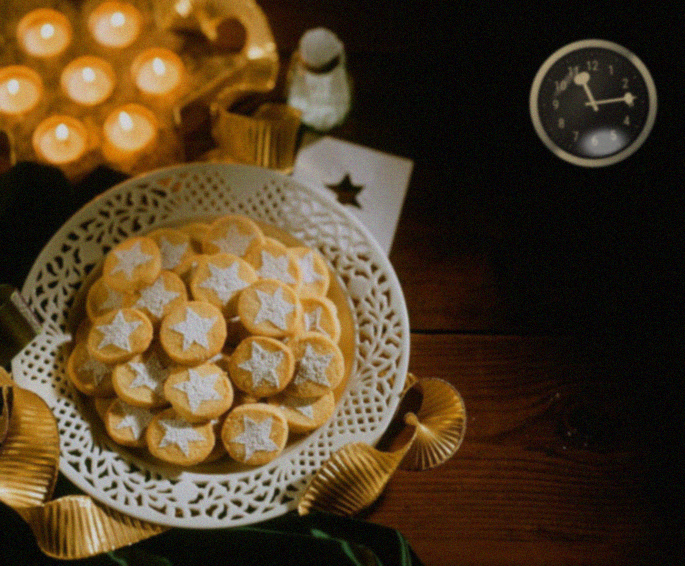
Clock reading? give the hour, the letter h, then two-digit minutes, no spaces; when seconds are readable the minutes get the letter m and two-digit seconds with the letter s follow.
11h14
